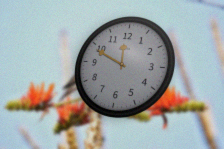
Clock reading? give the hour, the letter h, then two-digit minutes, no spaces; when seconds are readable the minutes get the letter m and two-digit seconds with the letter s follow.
11h49
